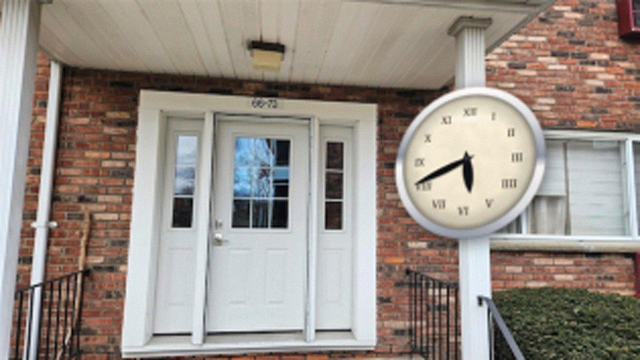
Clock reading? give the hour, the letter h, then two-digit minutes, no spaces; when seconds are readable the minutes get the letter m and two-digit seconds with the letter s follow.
5h41
